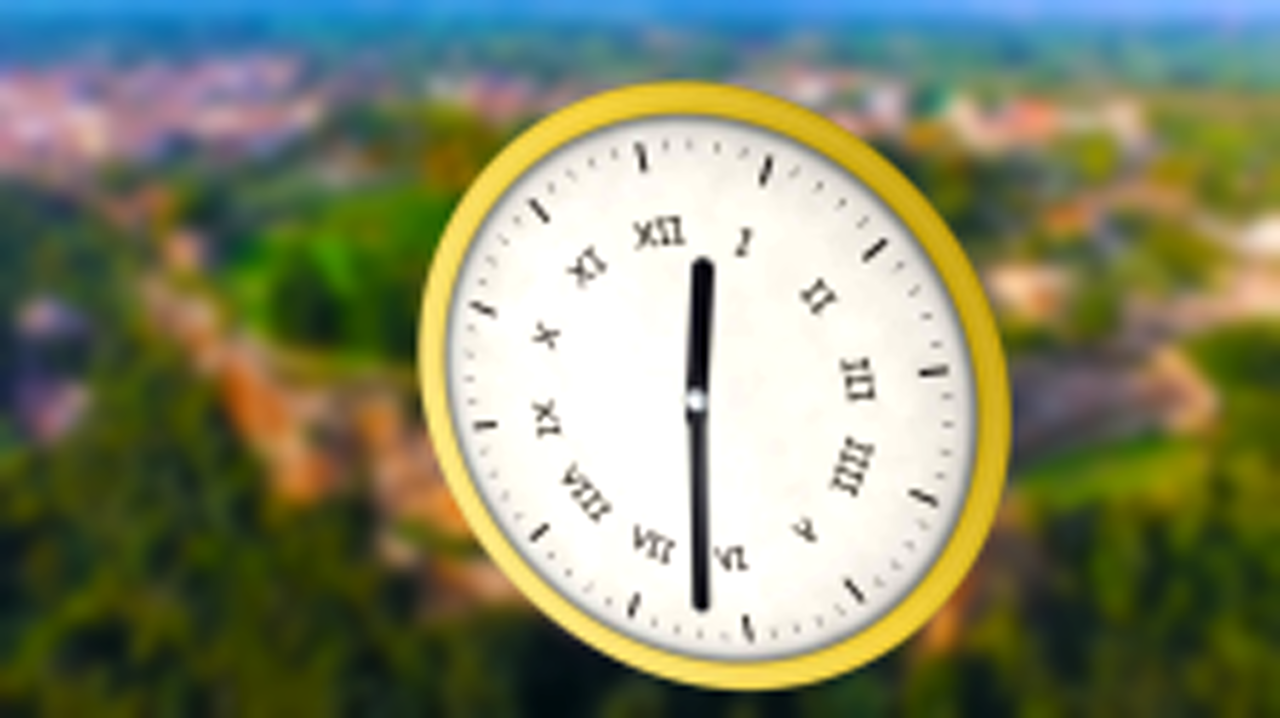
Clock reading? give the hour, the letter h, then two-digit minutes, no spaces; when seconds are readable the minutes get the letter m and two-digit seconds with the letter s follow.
12h32
